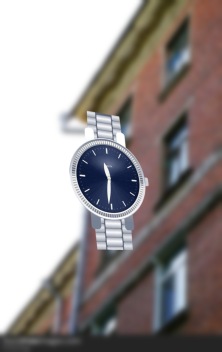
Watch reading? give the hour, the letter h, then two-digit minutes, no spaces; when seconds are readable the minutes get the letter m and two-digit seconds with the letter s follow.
11h31
